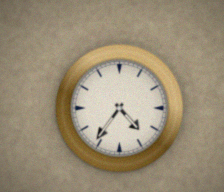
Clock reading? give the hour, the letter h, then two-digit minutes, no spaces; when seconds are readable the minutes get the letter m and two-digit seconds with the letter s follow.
4h36
